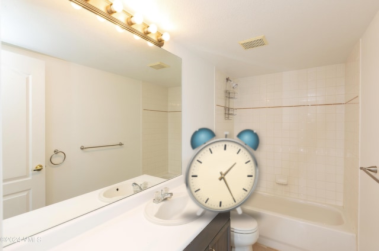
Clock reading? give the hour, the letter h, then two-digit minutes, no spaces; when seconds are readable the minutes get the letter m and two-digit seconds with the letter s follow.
1h25
